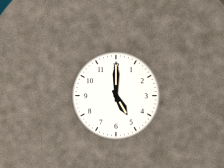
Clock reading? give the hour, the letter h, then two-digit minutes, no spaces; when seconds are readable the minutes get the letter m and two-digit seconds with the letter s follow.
5h00
